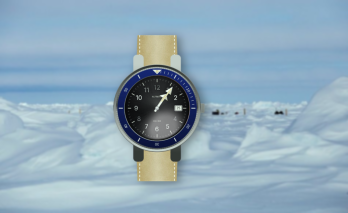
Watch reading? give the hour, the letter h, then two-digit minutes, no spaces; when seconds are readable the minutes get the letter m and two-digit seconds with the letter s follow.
1h06
